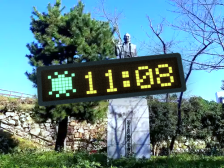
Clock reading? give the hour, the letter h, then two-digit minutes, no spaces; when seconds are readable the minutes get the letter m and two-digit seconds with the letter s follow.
11h08
